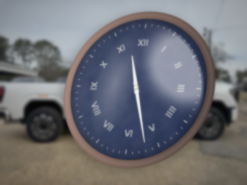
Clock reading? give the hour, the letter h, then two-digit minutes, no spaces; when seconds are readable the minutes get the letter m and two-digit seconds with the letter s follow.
11h27
